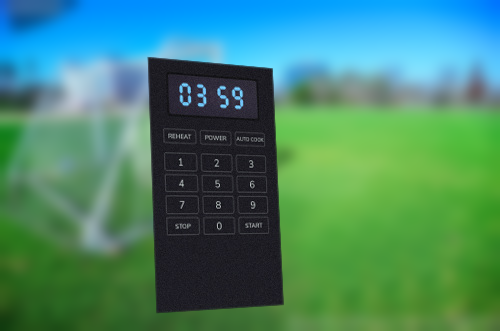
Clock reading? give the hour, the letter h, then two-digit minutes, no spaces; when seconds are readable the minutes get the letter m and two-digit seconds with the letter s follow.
3h59
